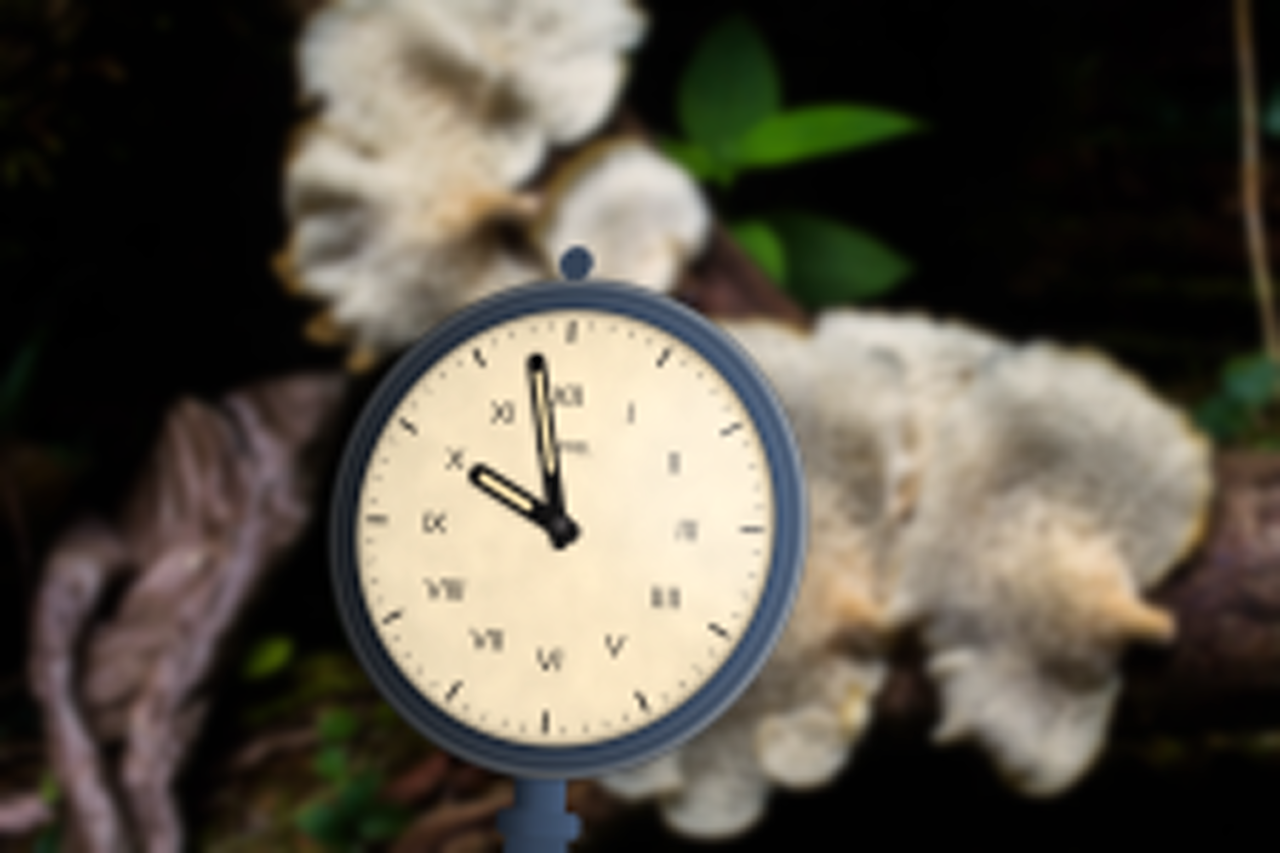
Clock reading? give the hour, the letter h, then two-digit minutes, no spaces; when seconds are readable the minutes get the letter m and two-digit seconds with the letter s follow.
9h58
